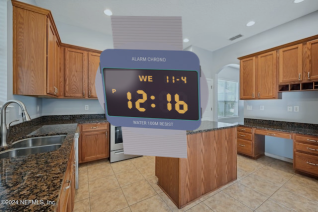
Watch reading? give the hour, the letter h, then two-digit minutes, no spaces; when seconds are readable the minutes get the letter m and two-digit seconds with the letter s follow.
12h16
